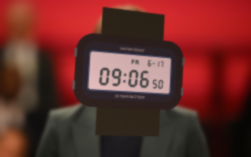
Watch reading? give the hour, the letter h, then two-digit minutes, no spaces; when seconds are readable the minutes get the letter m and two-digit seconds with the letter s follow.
9h06
